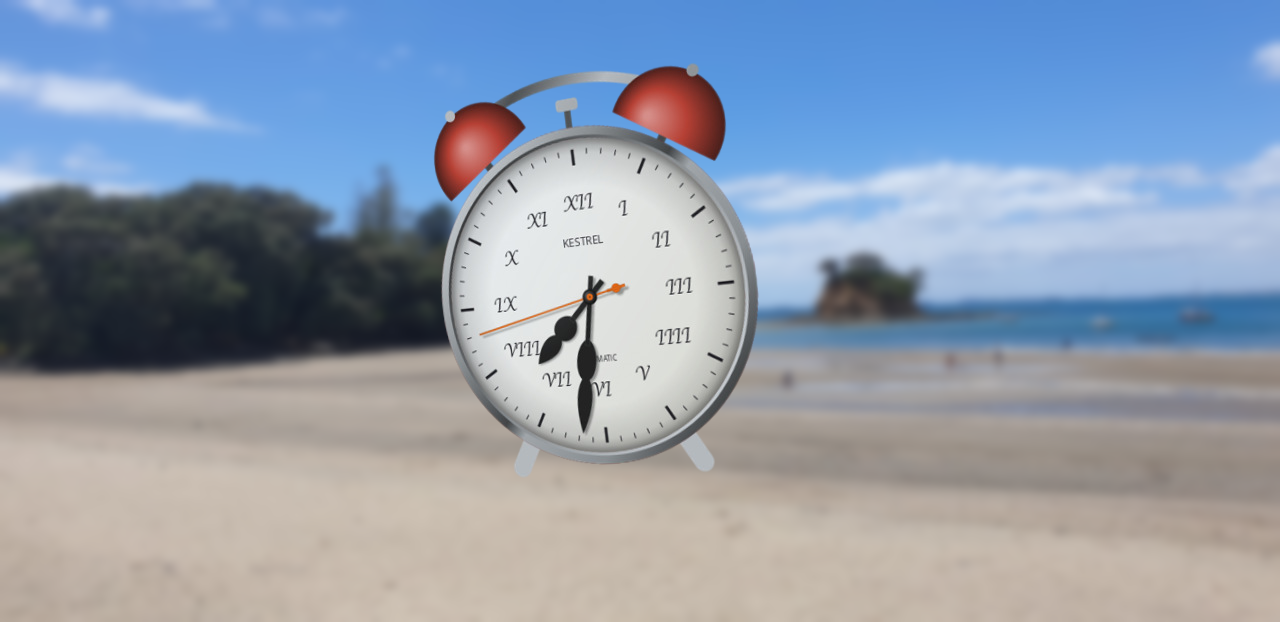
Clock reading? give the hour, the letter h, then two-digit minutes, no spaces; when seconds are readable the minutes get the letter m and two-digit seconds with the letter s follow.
7h31m43s
